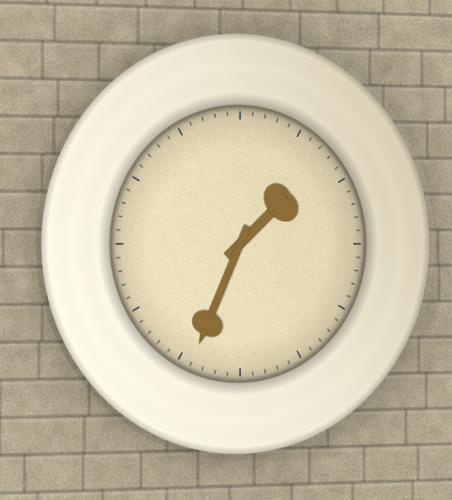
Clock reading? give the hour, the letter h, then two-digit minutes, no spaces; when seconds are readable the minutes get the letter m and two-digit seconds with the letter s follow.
1h34
